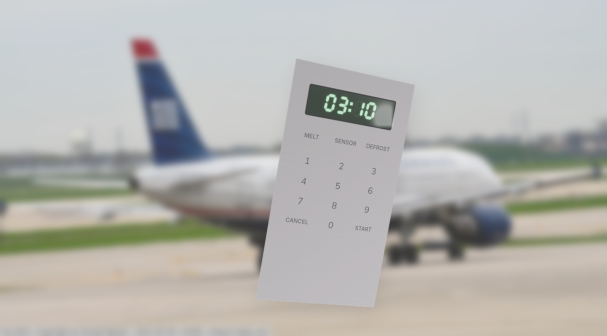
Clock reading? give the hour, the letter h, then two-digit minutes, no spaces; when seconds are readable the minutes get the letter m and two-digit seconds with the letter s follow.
3h10
